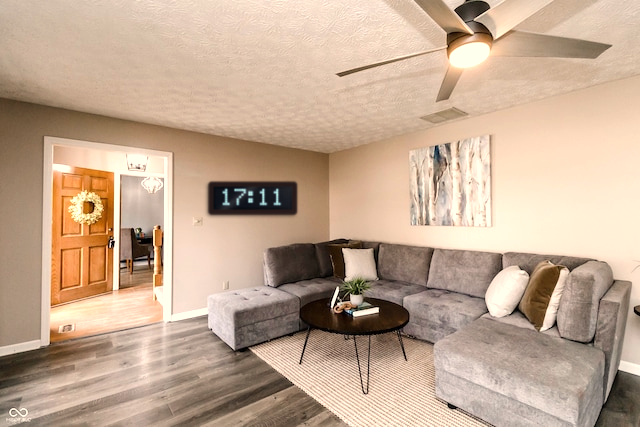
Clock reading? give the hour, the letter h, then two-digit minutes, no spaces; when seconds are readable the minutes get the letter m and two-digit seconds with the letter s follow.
17h11
